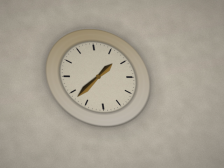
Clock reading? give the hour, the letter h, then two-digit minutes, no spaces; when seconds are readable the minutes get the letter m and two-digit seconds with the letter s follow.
1h38
